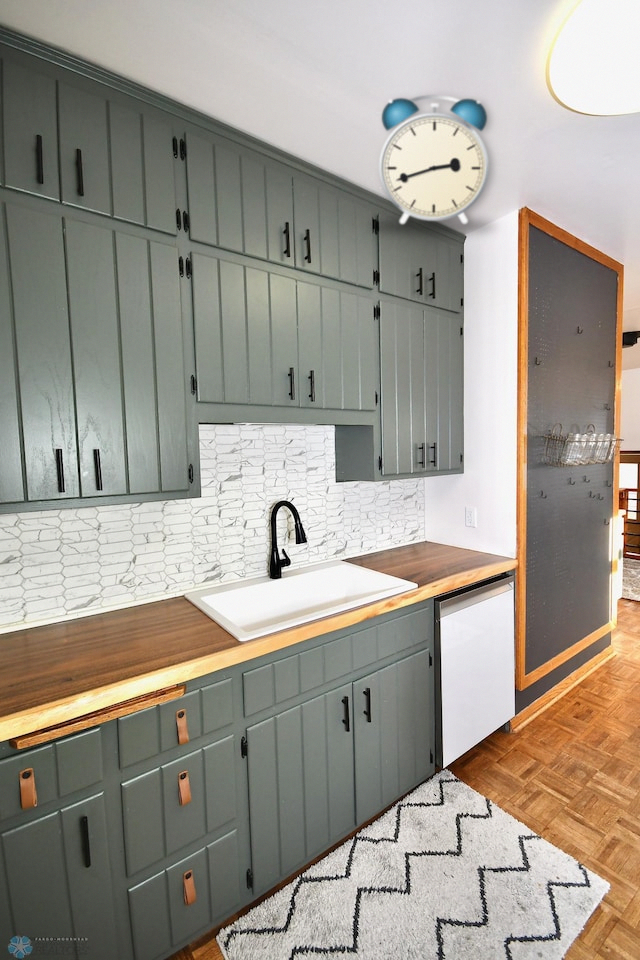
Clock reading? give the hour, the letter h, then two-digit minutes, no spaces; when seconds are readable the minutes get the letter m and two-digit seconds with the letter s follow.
2h42
